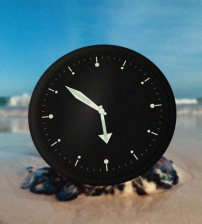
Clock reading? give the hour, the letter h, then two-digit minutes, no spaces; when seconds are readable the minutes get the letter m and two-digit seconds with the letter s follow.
5h52
